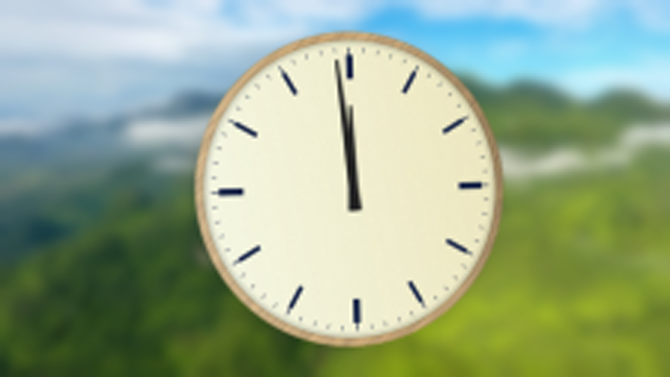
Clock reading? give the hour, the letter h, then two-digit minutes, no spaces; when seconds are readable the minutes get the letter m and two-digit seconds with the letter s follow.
11h59
